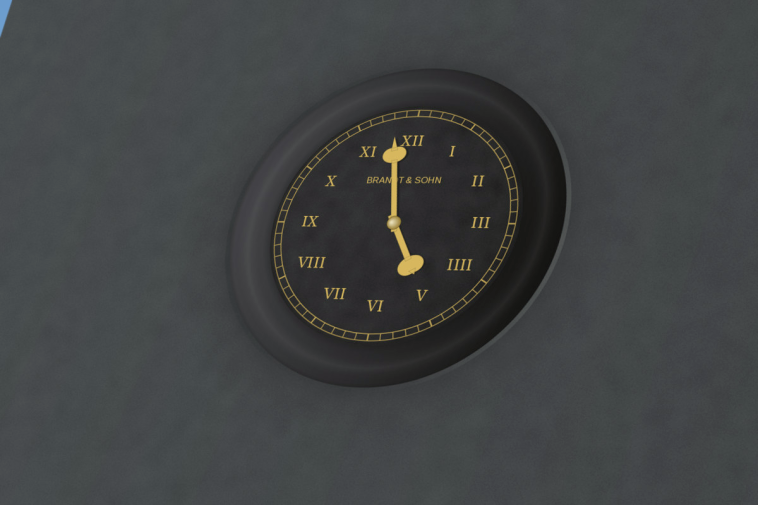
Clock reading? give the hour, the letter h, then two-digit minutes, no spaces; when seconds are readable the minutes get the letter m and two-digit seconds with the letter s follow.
4h58
